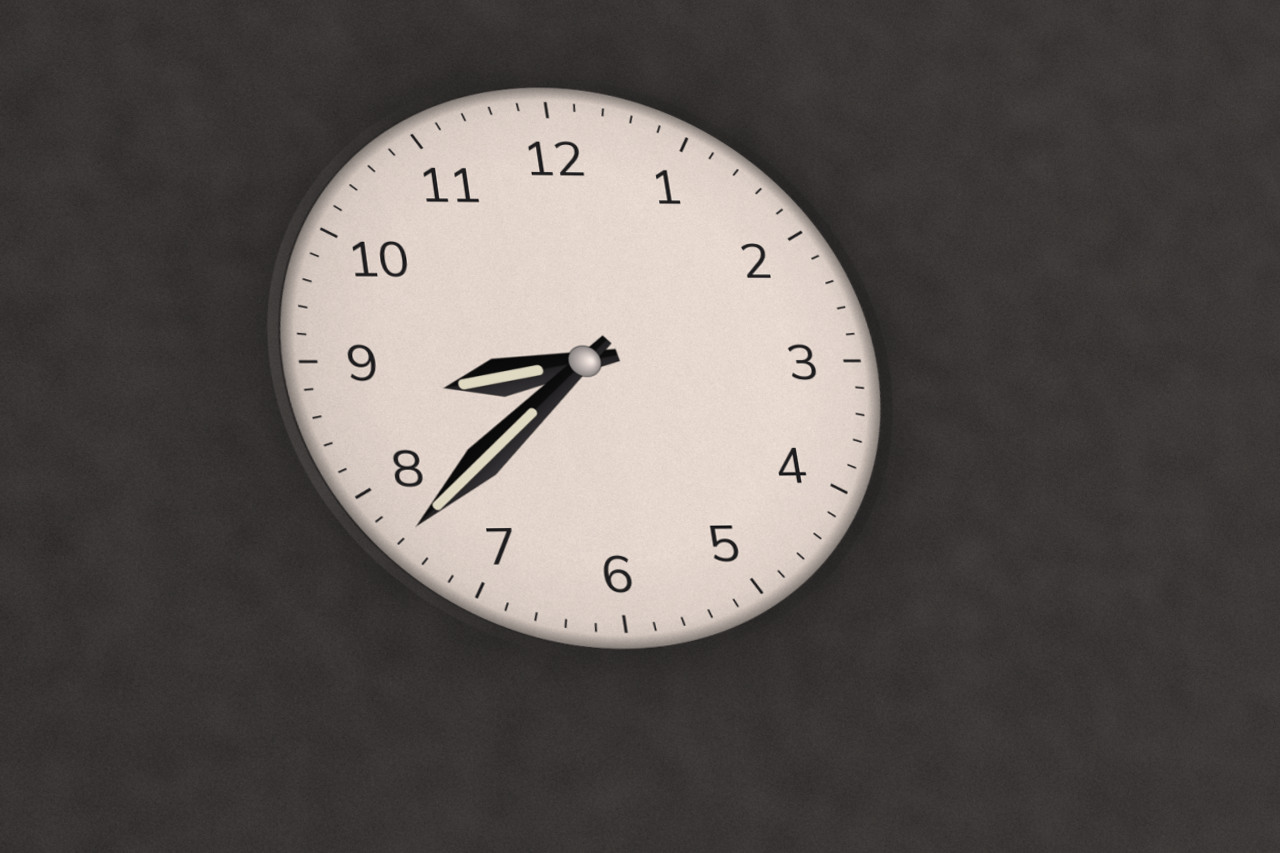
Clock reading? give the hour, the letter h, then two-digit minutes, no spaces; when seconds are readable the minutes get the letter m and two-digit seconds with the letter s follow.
8h38
